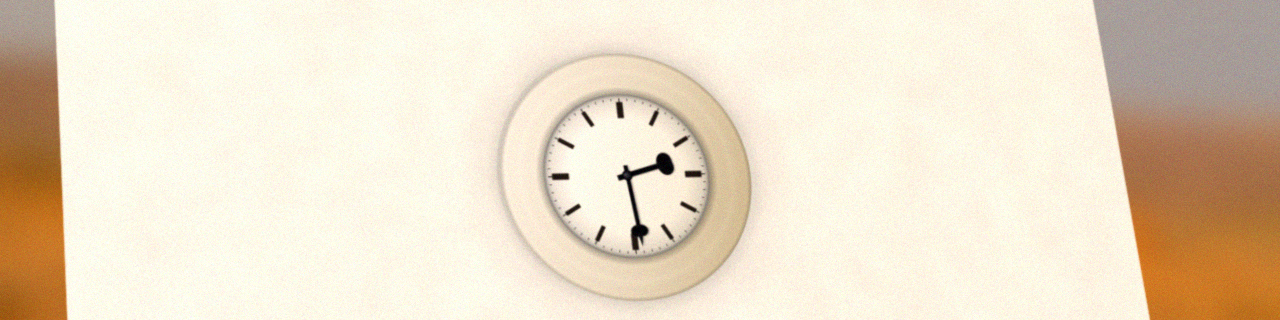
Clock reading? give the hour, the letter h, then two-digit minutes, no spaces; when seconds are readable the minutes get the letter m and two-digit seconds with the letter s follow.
2h29
